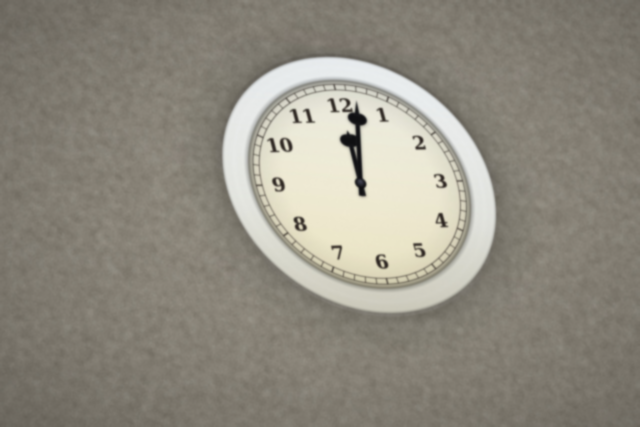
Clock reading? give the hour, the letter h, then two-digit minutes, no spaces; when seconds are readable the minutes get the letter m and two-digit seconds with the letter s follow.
12h02
